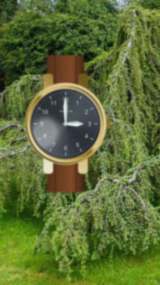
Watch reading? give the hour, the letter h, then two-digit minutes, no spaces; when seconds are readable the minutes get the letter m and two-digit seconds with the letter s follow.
3h00
